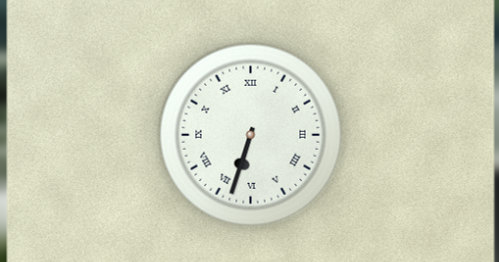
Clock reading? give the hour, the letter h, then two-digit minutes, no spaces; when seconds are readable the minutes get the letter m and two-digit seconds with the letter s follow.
6h33
